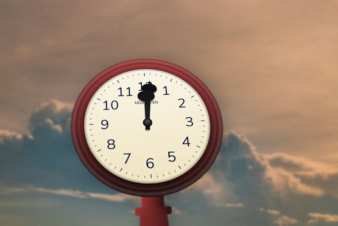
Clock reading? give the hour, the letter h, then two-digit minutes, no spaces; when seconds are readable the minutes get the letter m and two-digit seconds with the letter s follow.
12h01
